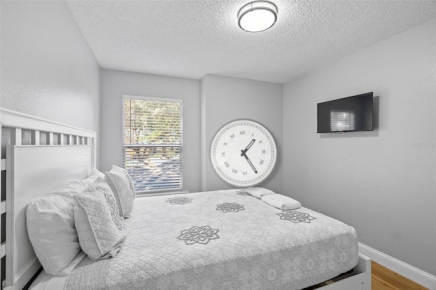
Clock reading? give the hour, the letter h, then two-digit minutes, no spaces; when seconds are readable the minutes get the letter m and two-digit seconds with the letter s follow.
1h25
